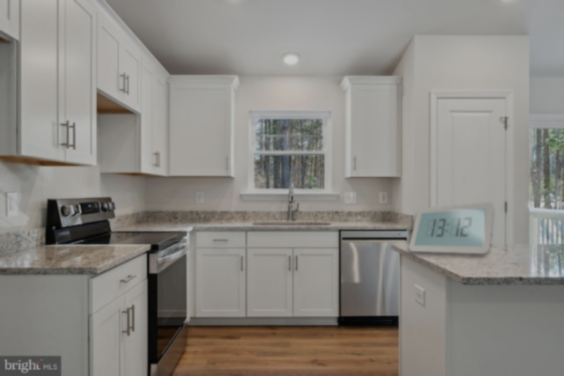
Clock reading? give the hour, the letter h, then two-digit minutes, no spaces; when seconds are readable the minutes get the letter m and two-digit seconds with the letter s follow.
13h12
